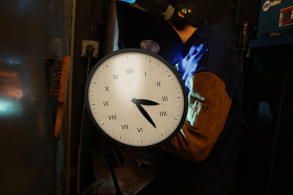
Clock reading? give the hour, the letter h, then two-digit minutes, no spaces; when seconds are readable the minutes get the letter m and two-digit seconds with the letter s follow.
3h25
